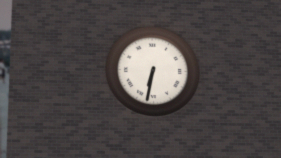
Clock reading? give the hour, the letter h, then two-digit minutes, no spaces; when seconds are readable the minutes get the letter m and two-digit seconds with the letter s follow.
6h32
